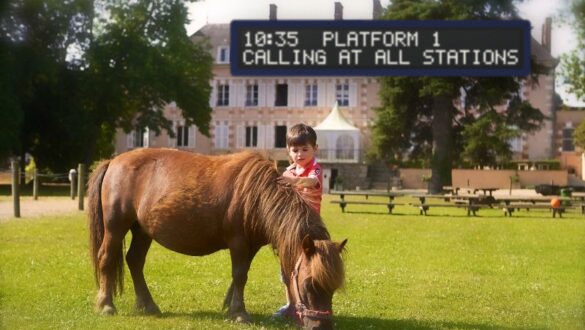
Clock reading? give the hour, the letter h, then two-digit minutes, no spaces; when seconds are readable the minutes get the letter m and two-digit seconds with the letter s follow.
10h35
